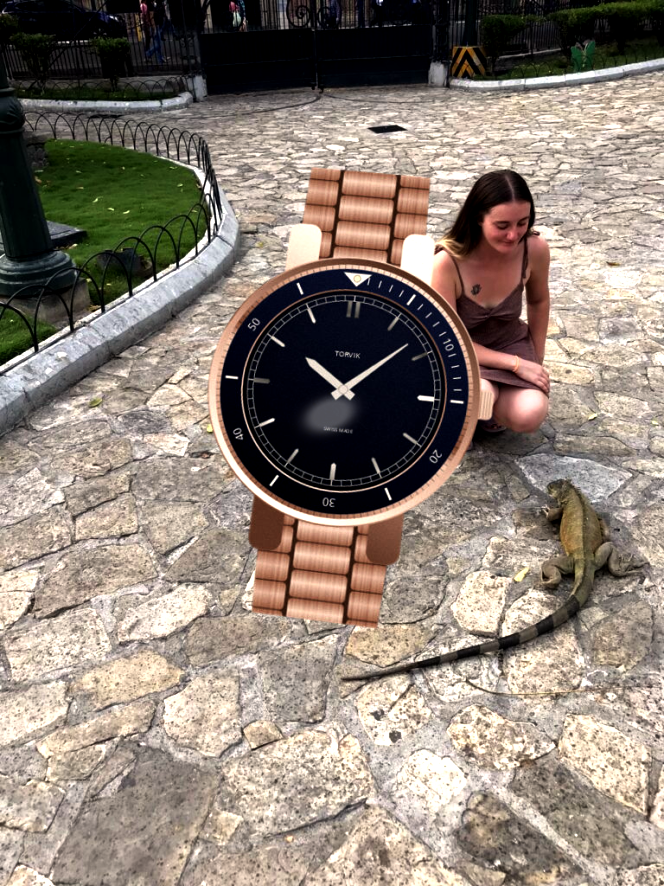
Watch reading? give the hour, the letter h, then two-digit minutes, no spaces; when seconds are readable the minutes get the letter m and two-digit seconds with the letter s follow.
10h08
